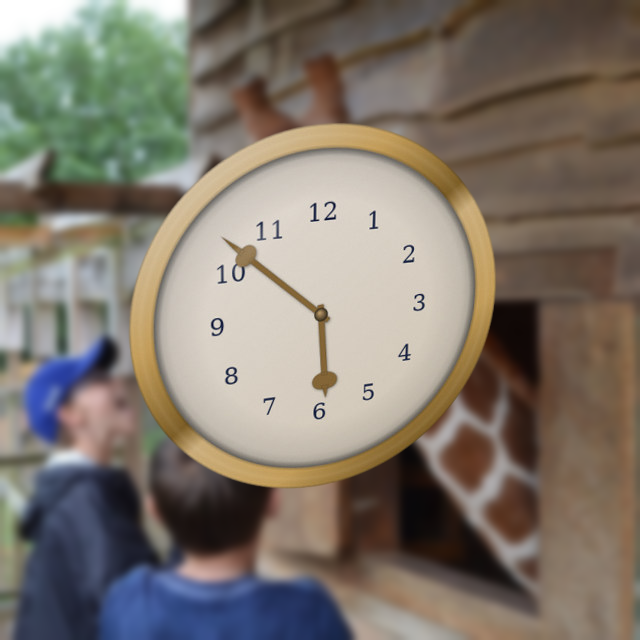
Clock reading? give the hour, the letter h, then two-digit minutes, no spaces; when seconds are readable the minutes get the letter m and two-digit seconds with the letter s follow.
5h52
